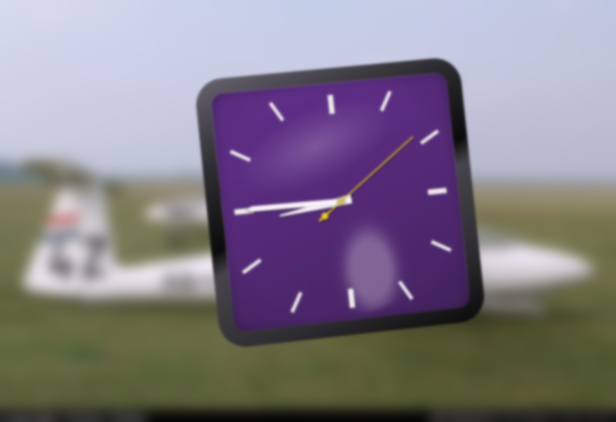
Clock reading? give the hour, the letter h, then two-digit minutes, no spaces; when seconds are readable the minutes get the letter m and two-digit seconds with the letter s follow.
8h45m09s
